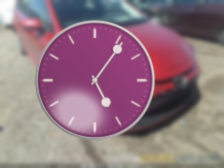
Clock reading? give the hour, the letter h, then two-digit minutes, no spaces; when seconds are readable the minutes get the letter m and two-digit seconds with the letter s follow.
5h06
